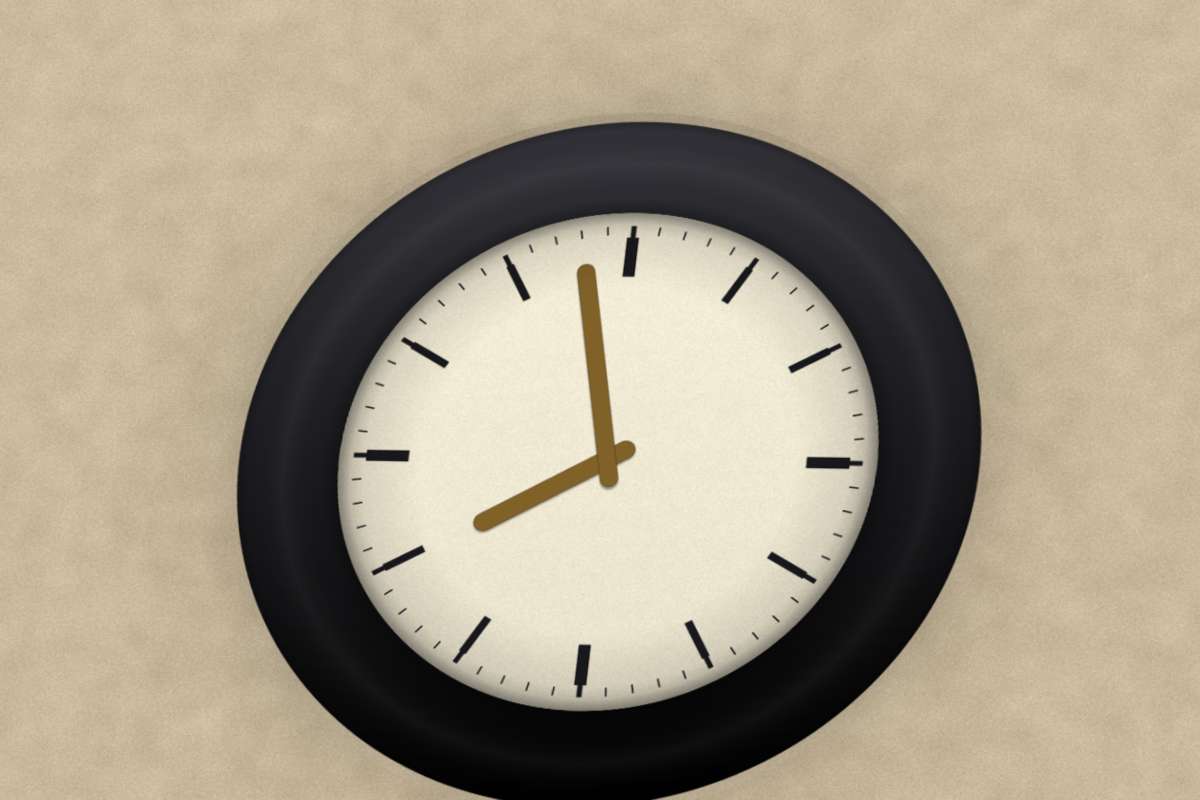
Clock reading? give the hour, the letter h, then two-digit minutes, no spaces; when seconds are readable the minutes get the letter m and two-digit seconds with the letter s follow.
7h58
